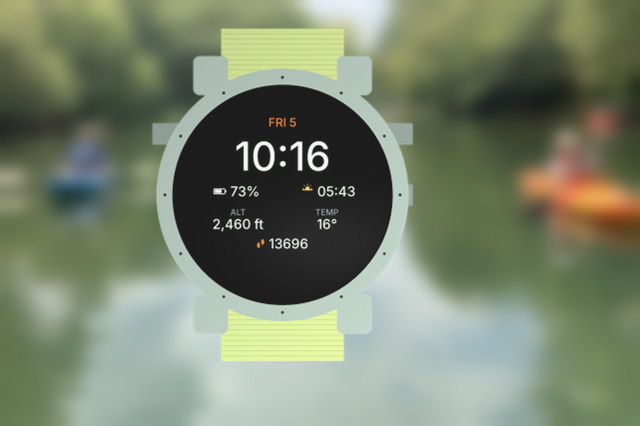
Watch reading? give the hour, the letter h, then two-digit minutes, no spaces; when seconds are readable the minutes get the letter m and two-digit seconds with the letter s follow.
10h16
